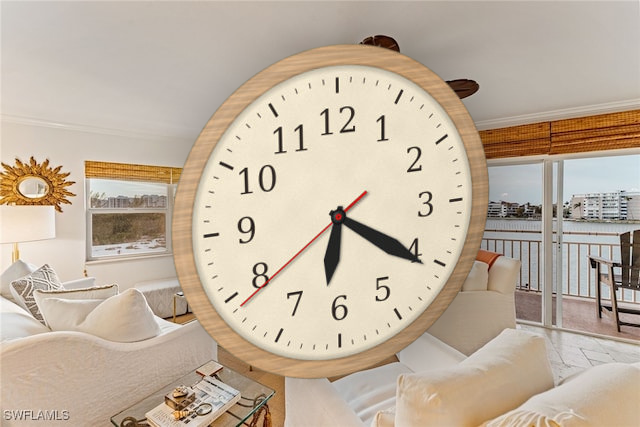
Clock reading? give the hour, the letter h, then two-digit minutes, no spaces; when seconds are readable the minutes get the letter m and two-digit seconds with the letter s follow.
6h20m39s
